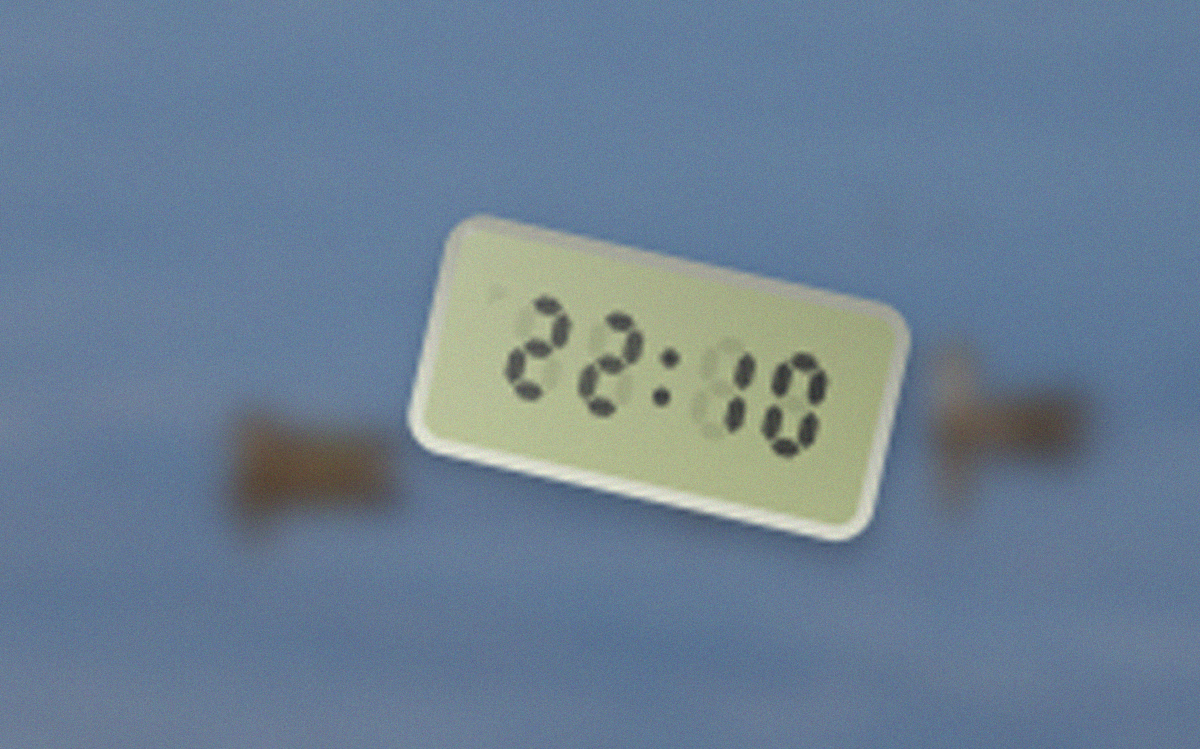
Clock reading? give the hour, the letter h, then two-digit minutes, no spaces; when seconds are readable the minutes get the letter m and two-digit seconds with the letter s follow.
22h10
